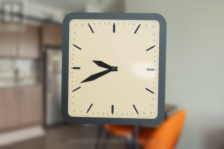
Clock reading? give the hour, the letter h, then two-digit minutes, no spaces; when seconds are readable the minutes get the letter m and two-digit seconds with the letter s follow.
9h41
